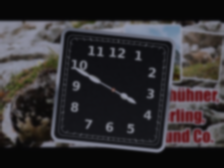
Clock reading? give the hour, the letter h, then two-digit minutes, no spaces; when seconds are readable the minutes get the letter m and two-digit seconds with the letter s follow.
3h49
